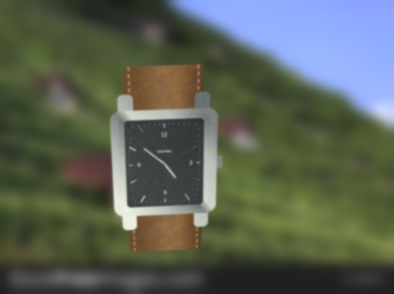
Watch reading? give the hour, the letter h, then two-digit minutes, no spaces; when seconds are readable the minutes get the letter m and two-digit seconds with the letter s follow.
4h52
